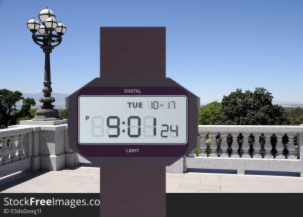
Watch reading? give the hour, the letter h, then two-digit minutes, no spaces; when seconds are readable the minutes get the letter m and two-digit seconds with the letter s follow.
9h01m24s
